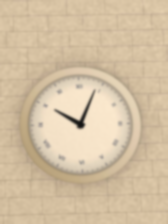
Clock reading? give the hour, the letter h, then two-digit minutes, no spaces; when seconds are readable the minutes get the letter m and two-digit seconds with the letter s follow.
10h04
